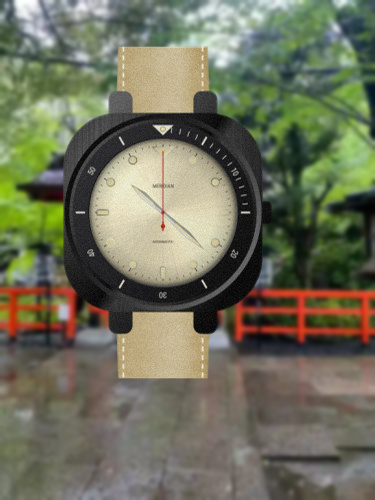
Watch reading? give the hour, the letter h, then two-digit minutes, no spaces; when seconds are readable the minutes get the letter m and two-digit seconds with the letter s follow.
10h22m00s
